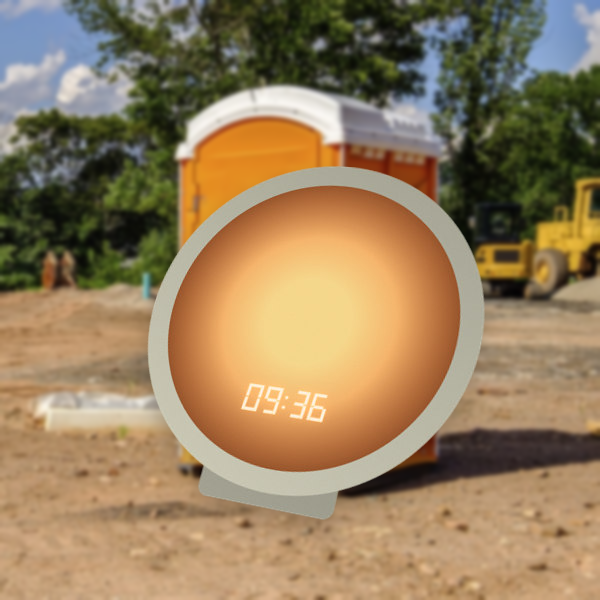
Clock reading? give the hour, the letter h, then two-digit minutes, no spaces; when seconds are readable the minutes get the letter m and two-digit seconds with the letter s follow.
9h36
